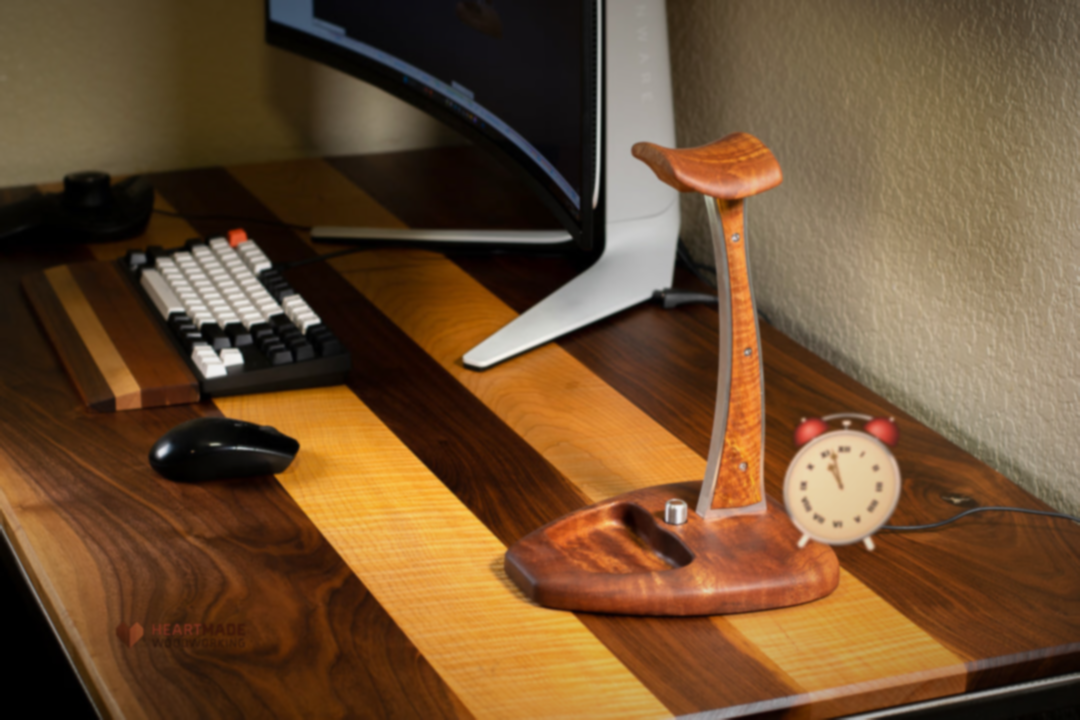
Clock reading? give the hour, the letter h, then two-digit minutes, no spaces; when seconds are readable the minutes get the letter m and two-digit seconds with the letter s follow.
10h57
